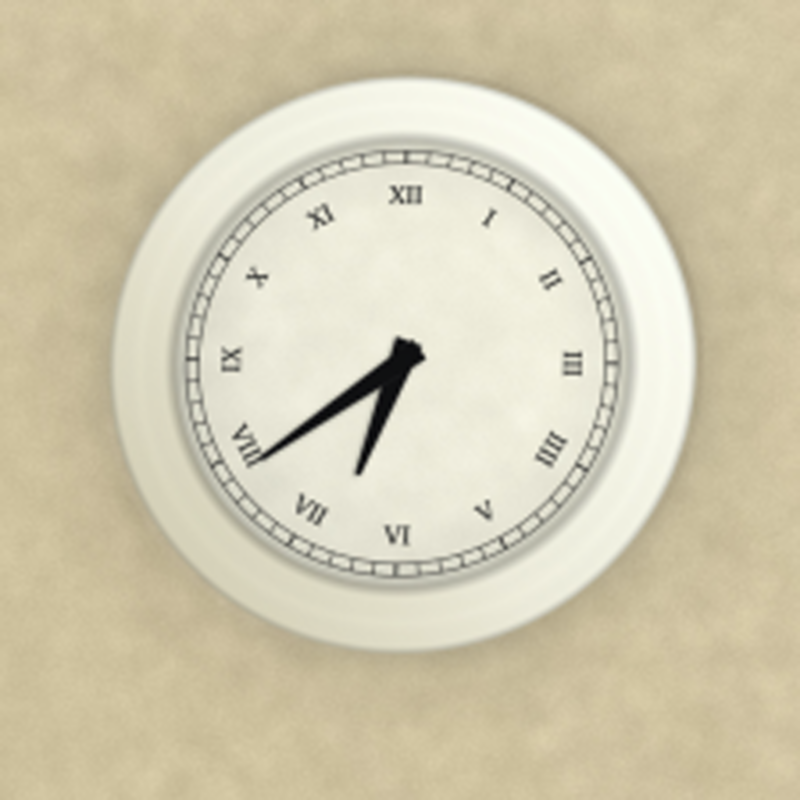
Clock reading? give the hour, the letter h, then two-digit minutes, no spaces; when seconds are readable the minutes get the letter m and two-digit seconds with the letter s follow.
6h39
